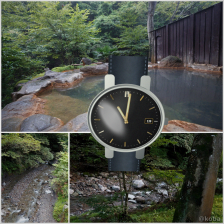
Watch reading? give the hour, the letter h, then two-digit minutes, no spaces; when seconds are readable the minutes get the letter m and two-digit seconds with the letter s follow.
11h01
